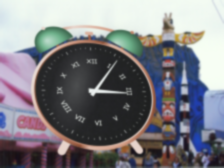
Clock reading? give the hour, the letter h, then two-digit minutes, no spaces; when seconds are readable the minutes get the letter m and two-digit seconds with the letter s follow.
3h06
